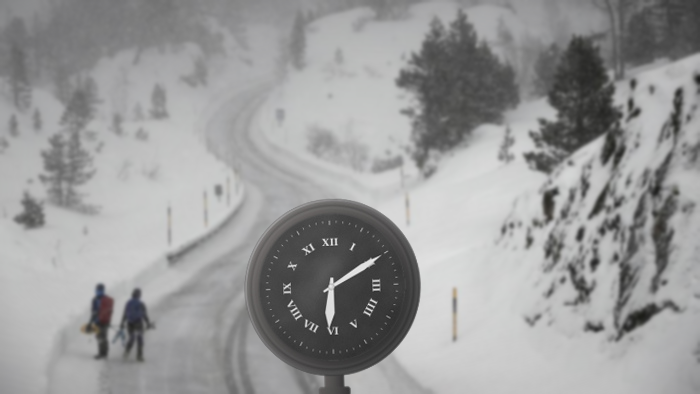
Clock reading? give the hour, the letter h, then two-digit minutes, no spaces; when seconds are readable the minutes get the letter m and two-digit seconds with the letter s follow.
6h10
